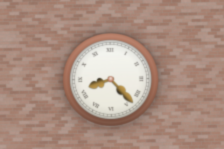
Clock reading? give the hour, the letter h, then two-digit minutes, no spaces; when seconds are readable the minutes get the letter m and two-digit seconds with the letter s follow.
8h23
